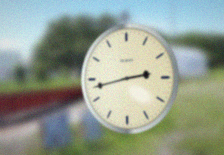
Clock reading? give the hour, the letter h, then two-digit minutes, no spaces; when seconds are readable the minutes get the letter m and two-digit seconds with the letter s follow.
2h43
